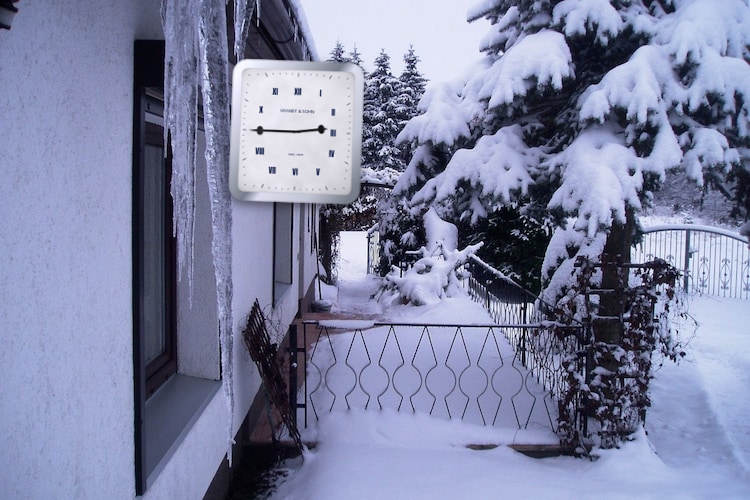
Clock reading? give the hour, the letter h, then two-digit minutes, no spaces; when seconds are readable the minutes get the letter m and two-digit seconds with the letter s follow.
2h45
